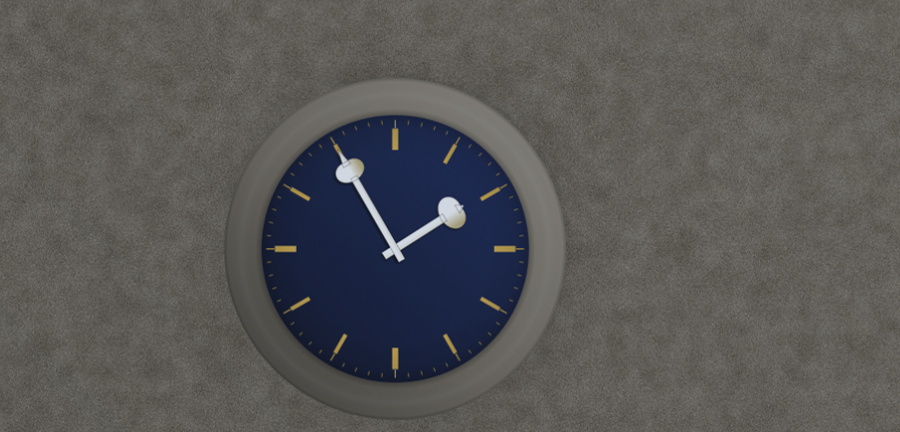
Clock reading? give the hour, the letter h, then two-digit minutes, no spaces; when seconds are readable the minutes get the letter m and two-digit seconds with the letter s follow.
1h55
